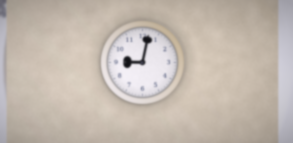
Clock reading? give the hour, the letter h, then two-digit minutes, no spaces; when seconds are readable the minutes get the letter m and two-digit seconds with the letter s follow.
9h02
